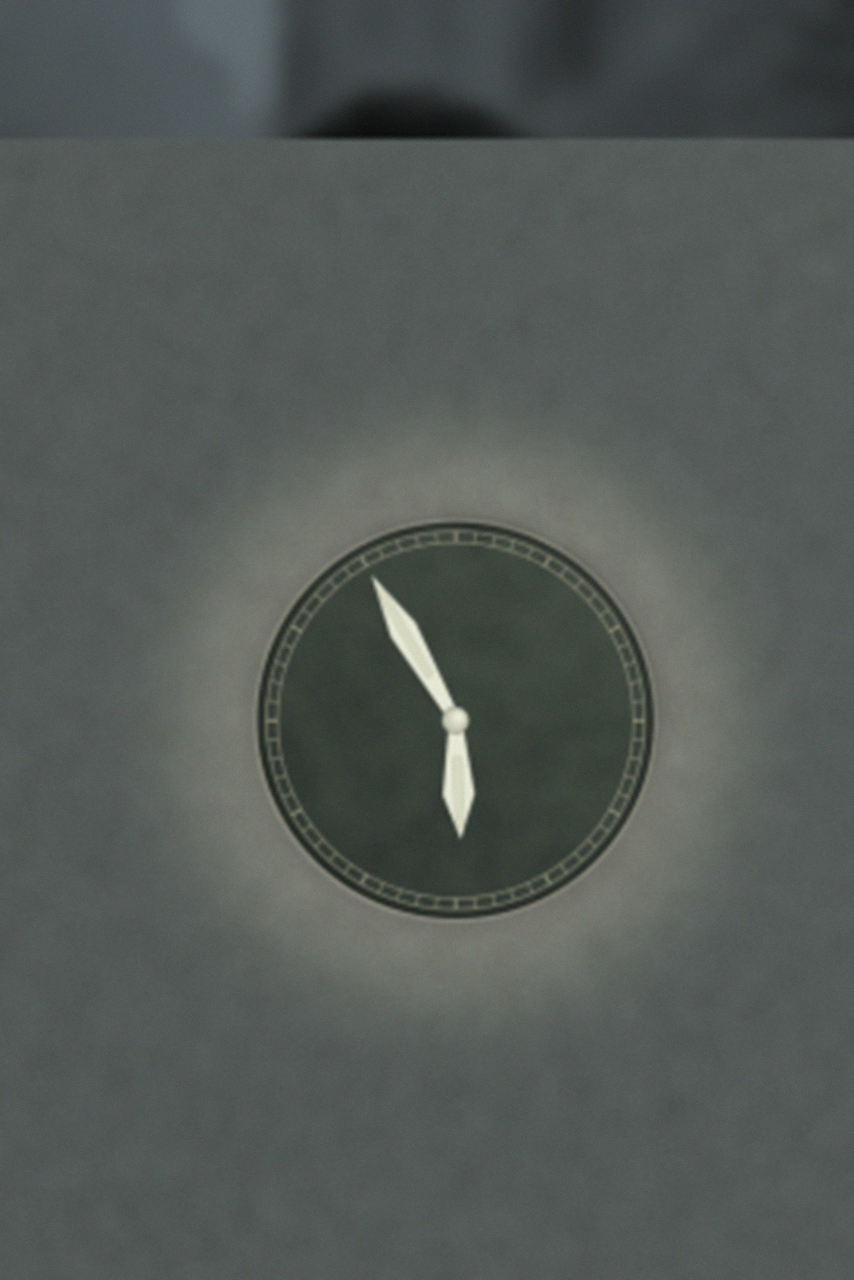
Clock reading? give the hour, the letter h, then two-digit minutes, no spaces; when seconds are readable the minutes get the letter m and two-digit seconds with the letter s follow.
5h55
